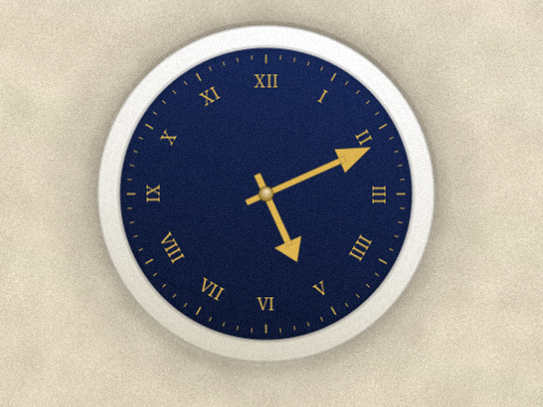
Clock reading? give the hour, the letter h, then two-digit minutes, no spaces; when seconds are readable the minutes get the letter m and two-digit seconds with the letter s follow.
5h11
